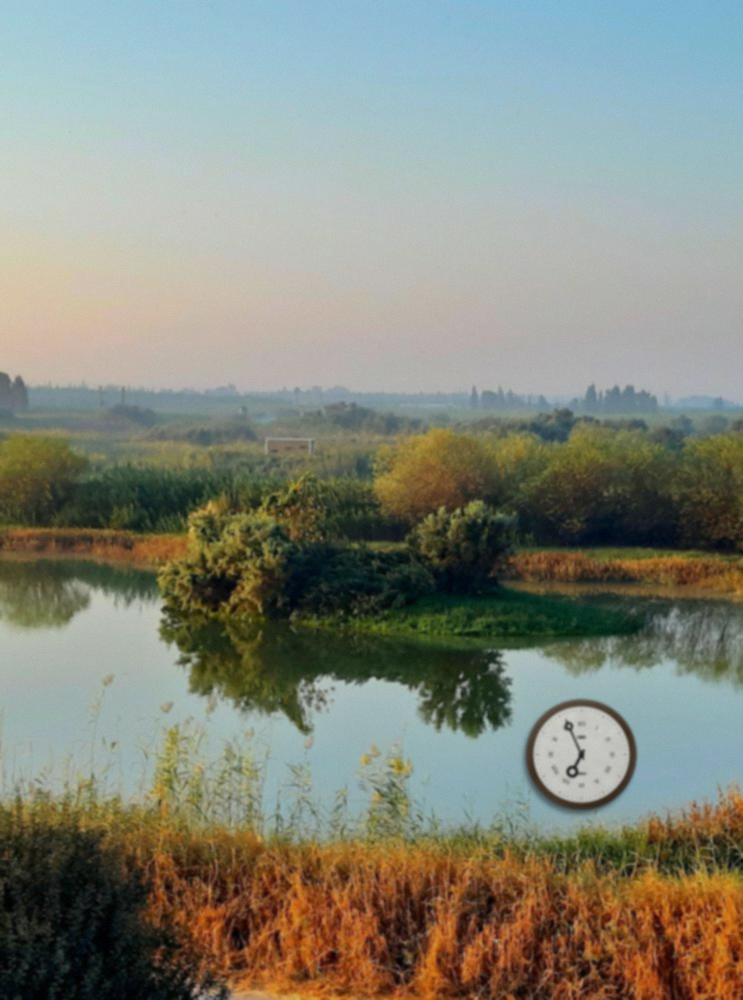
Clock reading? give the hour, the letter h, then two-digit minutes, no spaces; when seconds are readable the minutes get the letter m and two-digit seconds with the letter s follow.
6h56
